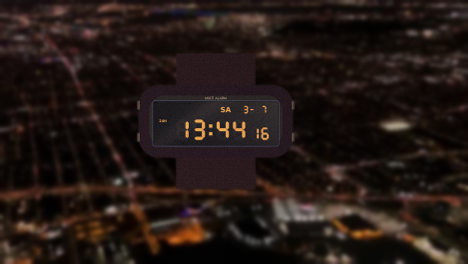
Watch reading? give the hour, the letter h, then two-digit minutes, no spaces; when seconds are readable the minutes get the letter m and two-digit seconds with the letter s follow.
13h44m16s
